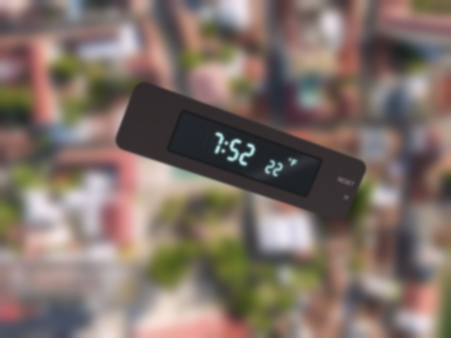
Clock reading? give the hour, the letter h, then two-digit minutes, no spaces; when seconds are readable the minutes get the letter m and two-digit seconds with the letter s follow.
7h52
